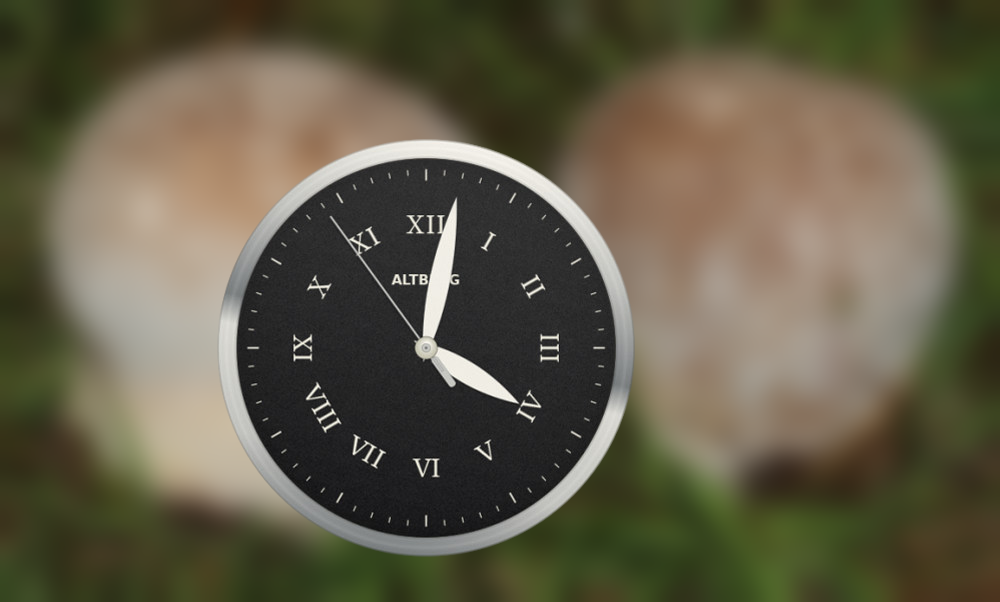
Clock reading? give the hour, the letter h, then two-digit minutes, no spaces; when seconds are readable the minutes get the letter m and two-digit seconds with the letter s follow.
4h01m54s
